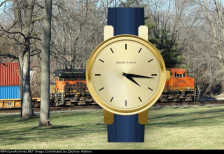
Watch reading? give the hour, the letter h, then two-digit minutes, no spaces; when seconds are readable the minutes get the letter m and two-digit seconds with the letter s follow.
4h16
